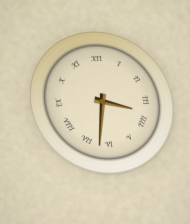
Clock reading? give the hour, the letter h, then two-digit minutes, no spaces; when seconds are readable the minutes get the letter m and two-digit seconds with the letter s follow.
3h32
